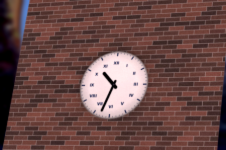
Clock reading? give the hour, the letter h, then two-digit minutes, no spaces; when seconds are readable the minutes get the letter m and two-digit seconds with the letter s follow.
10h33
